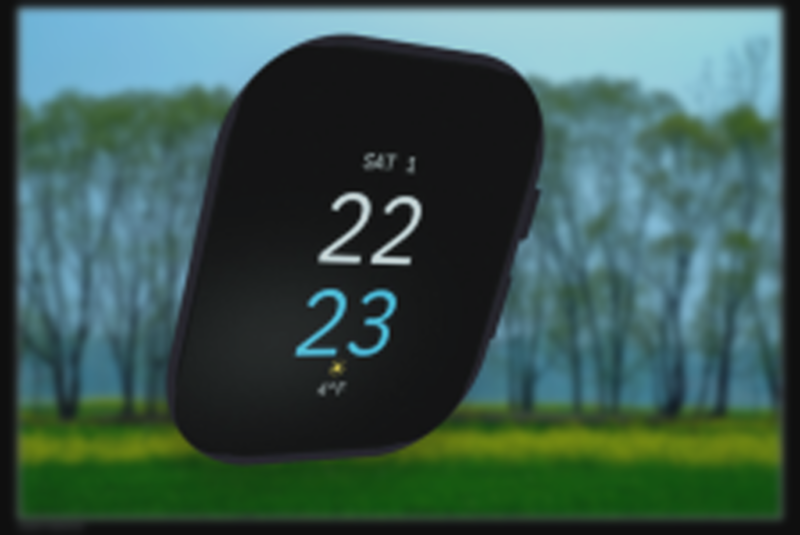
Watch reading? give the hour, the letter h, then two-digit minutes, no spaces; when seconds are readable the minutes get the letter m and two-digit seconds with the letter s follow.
22h23
